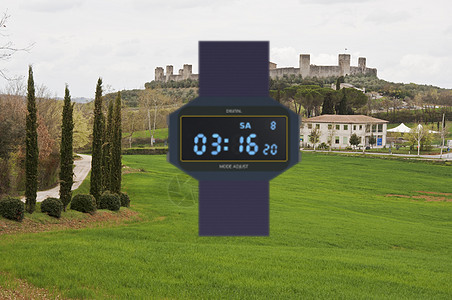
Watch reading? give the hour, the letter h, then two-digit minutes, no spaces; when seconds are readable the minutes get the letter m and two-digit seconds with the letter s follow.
3h16m20s
